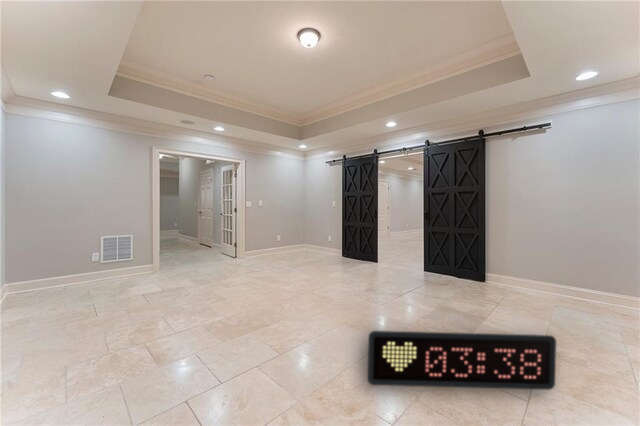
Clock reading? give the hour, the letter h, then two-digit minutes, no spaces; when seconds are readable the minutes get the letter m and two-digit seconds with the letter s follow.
3h38
